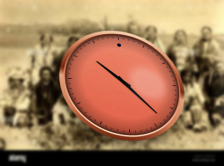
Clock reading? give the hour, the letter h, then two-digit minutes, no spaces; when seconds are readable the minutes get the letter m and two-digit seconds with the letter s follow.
10h23
